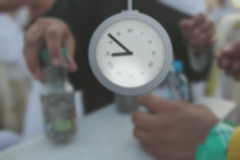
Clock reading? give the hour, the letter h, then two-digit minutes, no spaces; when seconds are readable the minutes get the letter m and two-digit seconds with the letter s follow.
8h52
